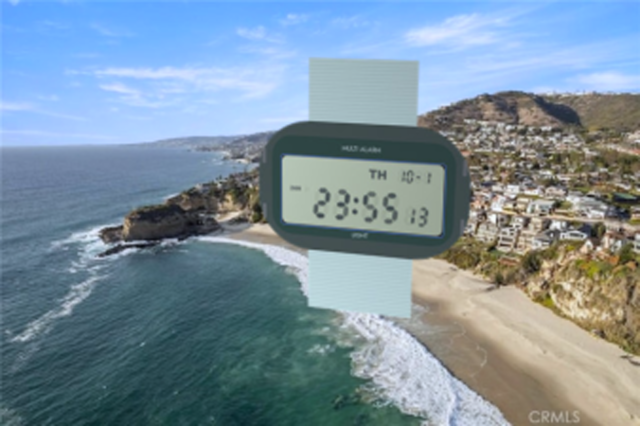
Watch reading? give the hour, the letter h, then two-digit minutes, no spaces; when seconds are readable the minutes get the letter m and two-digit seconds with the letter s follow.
23h55m13s
